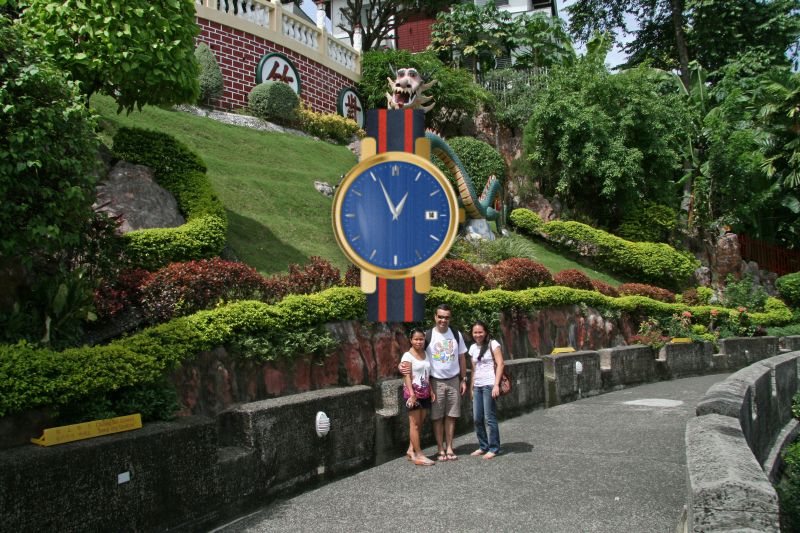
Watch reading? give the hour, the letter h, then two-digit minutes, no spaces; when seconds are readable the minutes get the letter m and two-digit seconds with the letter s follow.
12h56
